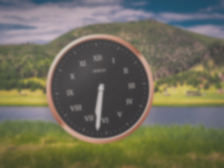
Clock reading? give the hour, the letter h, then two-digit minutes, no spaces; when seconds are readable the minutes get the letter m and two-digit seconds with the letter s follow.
6h32
